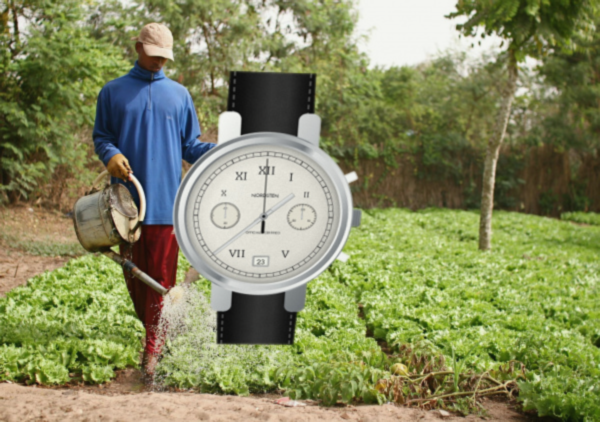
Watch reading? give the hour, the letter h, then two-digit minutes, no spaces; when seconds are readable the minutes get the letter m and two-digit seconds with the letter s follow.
1h38
